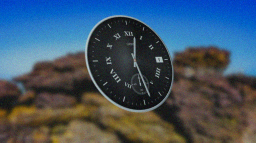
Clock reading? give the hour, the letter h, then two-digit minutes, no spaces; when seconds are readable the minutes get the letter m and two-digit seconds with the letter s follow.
12h28
